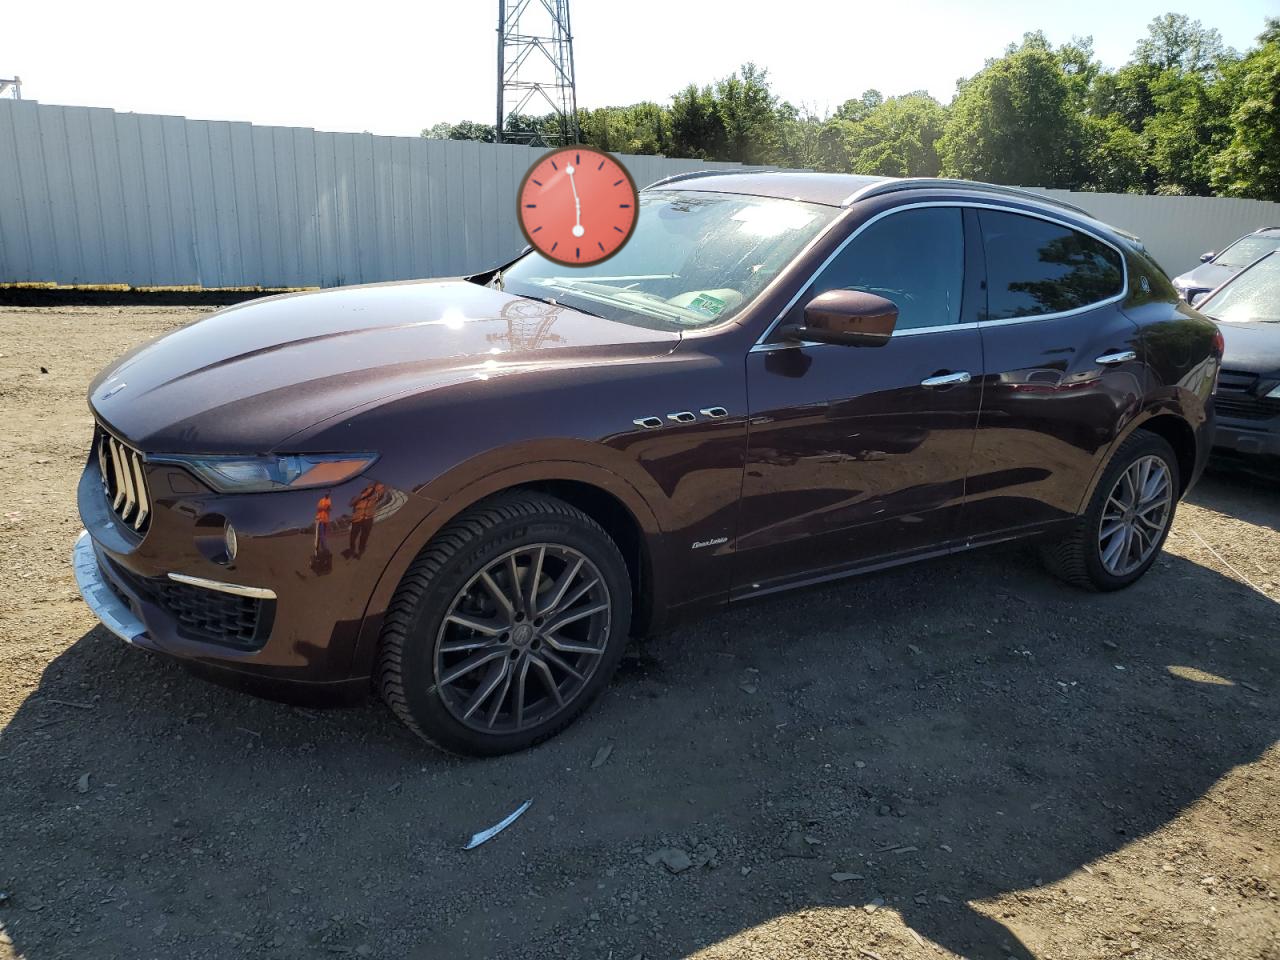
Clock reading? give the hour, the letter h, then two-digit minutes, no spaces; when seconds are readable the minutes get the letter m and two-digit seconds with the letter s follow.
5h58
